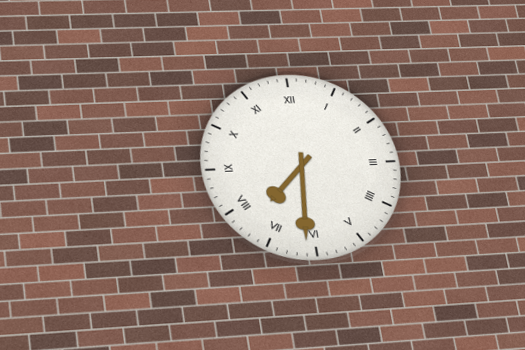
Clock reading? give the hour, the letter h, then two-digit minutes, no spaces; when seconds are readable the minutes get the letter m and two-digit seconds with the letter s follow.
7h31
